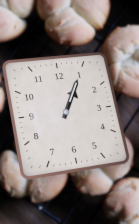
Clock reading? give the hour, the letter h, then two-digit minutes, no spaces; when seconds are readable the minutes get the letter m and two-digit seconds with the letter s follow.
1h05
